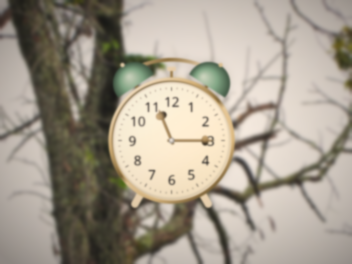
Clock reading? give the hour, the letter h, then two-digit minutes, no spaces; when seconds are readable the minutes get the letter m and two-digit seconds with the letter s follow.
11h15
